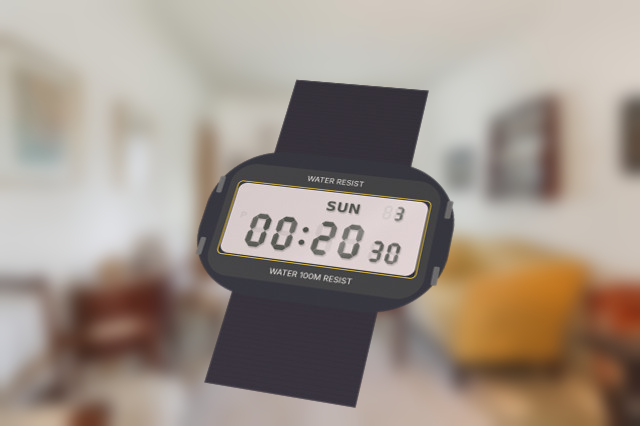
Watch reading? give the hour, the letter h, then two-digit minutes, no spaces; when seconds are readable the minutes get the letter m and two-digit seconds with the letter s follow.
0h20m30s
